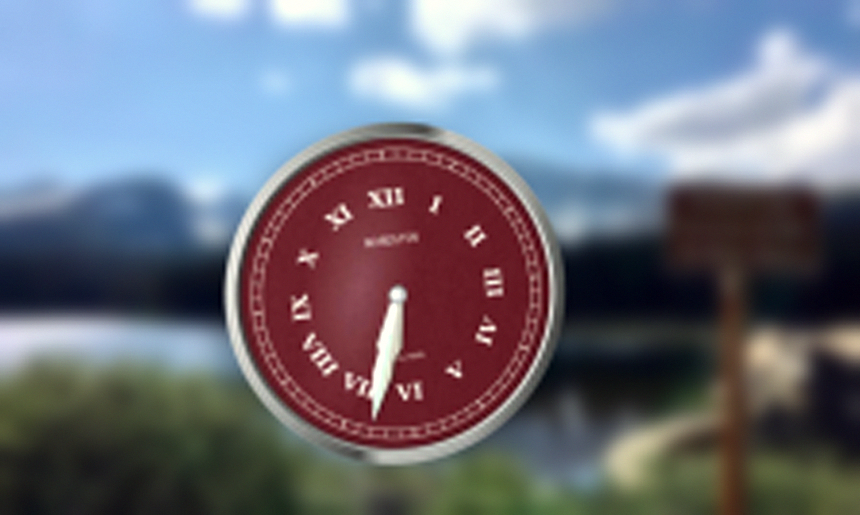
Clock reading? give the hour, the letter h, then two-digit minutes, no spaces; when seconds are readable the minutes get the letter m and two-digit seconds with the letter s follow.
6h33
